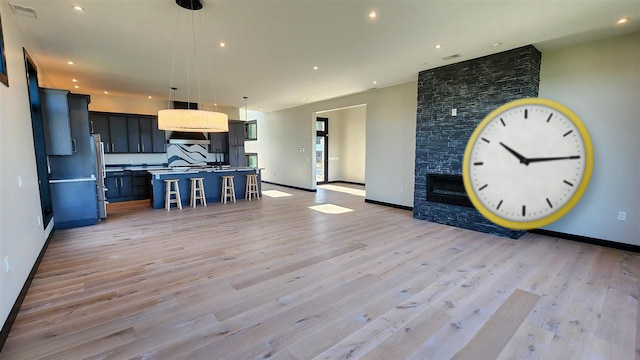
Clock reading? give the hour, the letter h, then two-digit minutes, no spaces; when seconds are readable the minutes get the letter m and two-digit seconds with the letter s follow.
10h15
